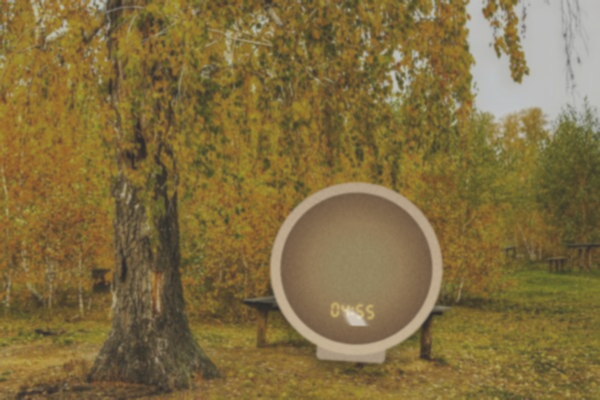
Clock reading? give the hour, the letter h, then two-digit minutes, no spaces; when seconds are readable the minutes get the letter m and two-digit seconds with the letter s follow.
4h55
